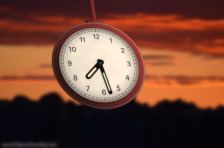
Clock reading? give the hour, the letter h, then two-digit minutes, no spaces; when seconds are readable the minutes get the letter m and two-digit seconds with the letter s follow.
7h28
